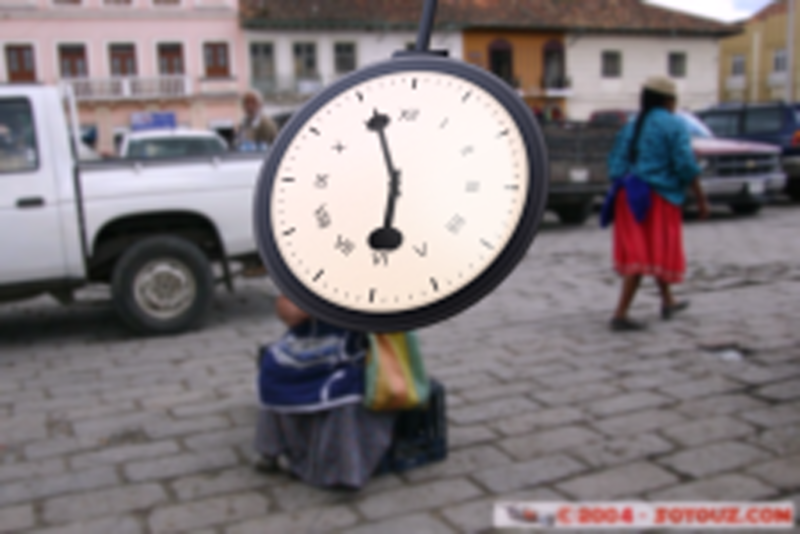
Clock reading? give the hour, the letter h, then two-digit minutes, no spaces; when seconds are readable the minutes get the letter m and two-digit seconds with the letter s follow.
5h56
